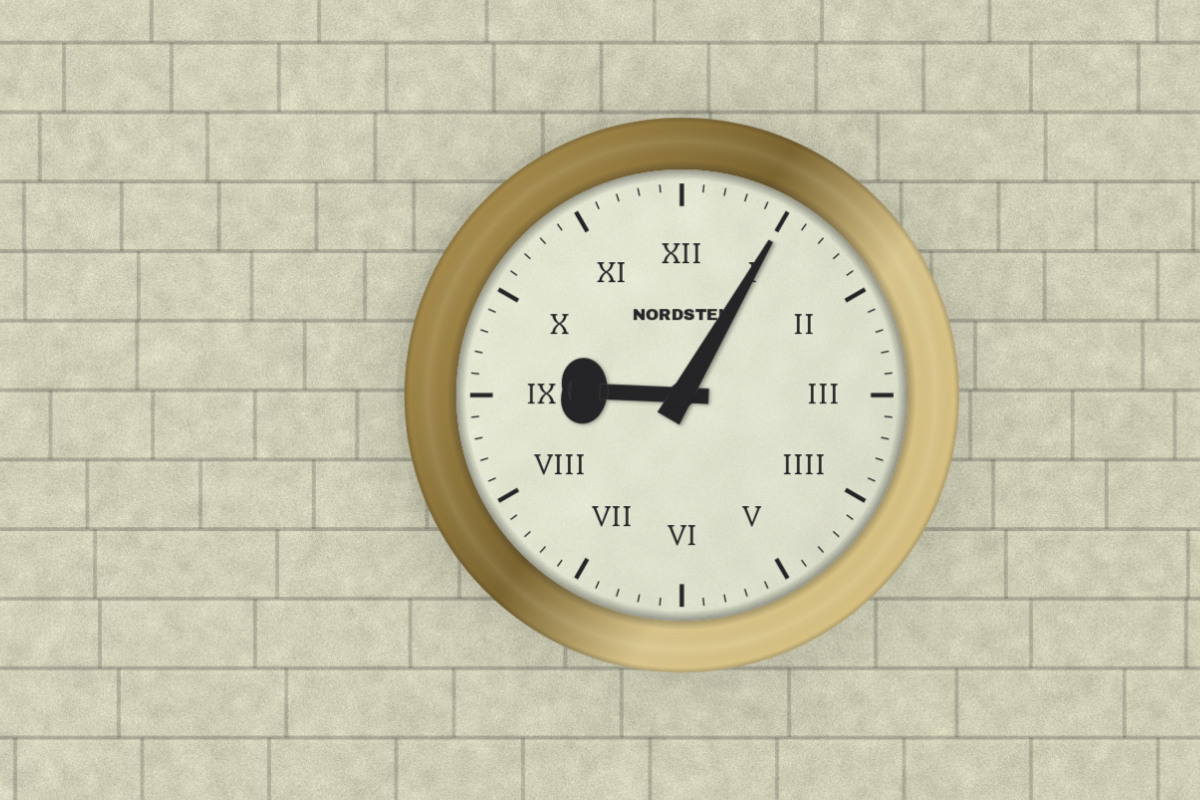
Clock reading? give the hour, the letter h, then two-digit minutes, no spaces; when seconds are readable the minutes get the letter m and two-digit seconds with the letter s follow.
9h05
